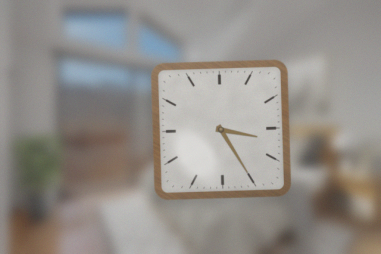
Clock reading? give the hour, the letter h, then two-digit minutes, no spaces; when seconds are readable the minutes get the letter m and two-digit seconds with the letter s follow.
3h25
